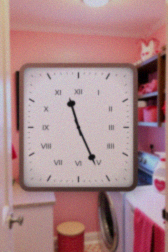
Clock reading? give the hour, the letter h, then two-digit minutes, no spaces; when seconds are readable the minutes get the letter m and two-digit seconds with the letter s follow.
11h26
